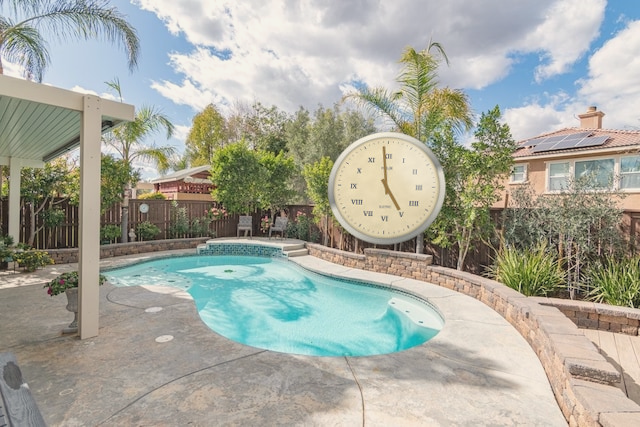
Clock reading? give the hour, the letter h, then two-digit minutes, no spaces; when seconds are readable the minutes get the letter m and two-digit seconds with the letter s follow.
4h59
